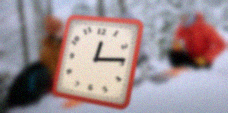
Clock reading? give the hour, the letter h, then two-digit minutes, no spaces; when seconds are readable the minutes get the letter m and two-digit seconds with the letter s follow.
12h14
